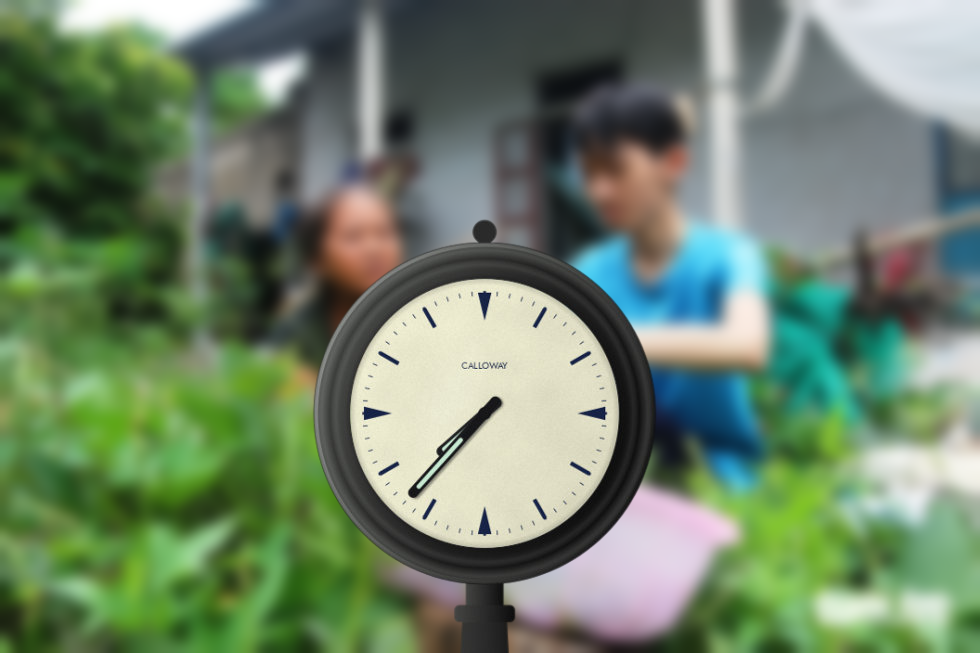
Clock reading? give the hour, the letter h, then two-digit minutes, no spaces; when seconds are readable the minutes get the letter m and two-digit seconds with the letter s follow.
7h37
